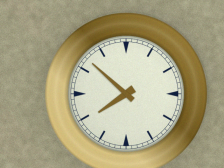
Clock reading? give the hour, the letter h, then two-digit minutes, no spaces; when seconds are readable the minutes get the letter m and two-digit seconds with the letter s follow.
7h52
